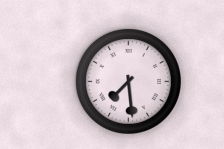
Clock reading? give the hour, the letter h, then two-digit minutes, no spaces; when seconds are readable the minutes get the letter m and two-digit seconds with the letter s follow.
7h29
